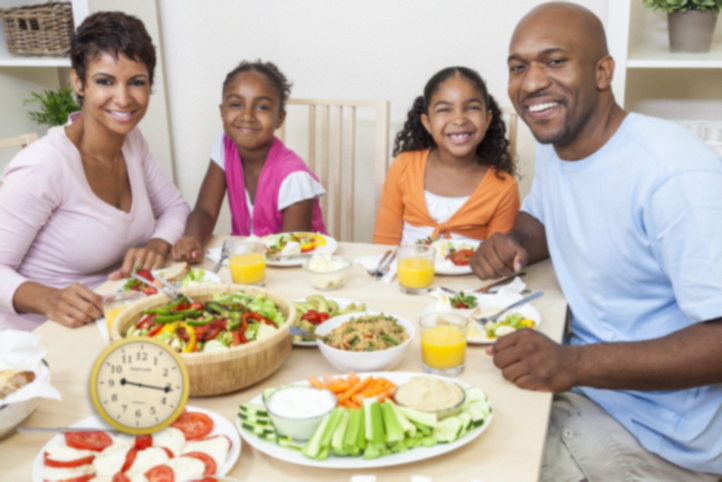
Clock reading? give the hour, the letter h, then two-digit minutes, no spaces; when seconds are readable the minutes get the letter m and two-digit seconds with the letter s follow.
9h16
